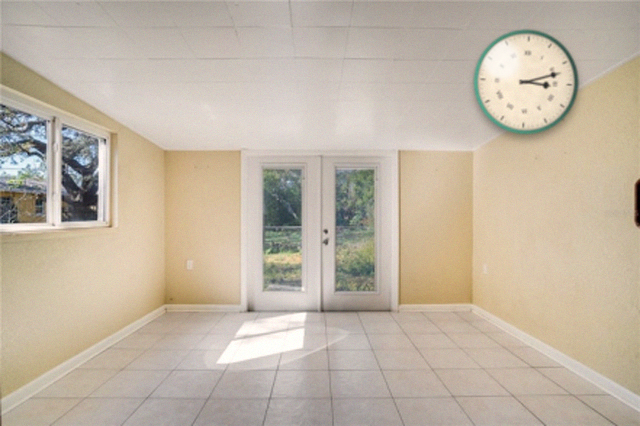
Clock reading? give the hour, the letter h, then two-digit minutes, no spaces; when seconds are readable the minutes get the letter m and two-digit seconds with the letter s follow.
3h12
